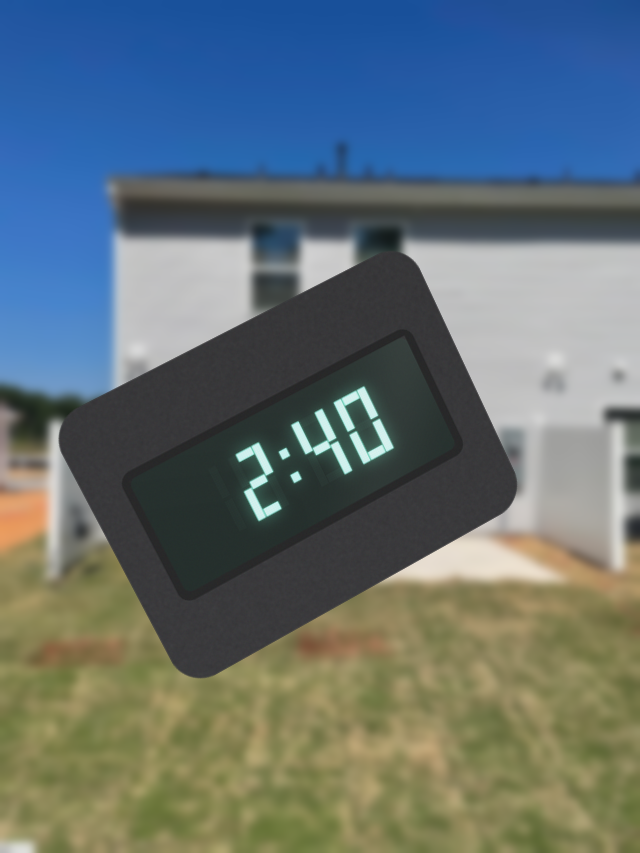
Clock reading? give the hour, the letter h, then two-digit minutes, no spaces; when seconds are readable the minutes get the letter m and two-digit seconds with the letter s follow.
2h40
